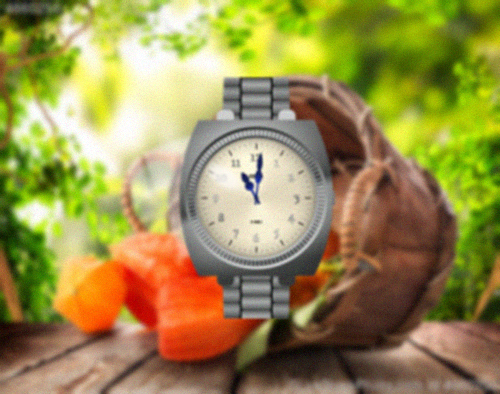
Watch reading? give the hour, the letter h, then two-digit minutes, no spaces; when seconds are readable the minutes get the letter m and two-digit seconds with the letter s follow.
11h01
